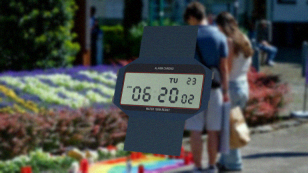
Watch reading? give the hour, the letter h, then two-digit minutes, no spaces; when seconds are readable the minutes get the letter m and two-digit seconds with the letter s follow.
6h20m02s
